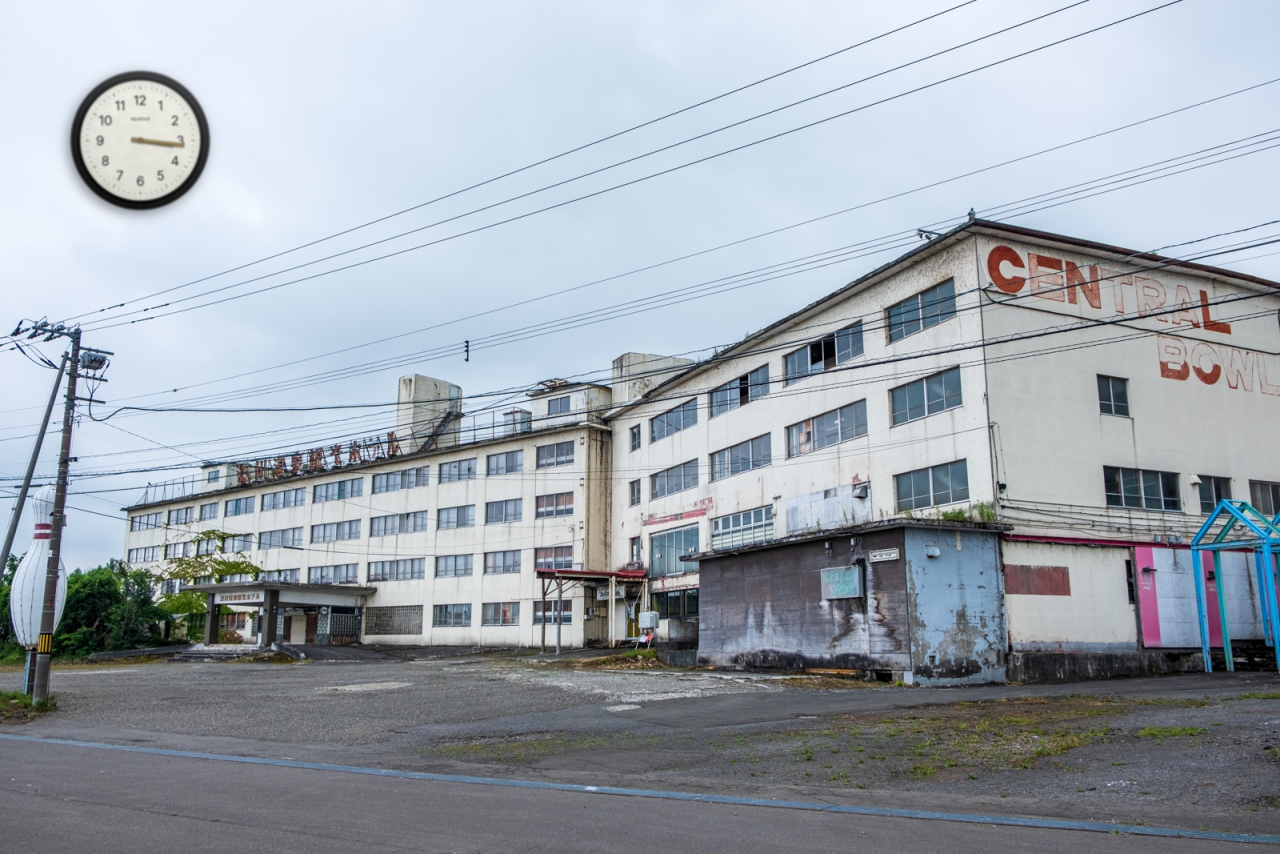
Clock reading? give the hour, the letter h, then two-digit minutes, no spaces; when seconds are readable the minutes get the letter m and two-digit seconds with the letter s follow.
3h16
